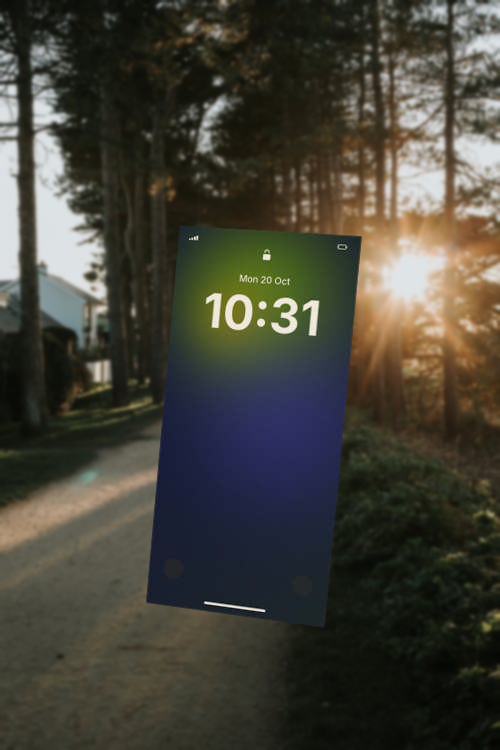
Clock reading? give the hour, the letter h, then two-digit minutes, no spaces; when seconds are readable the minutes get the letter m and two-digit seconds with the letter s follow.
10h31
